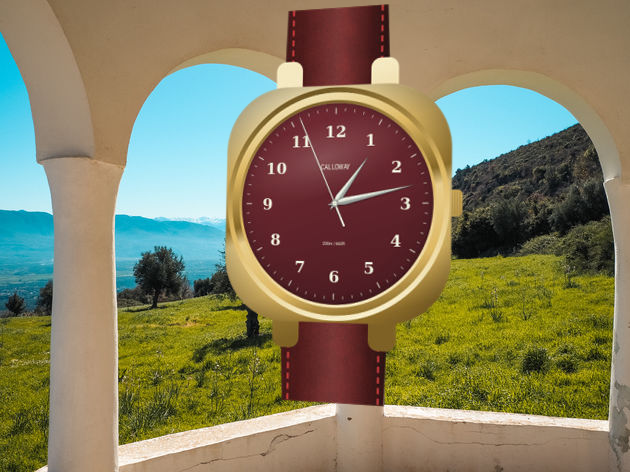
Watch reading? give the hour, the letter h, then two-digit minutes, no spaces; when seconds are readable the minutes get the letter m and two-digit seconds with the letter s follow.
1h12m56s
